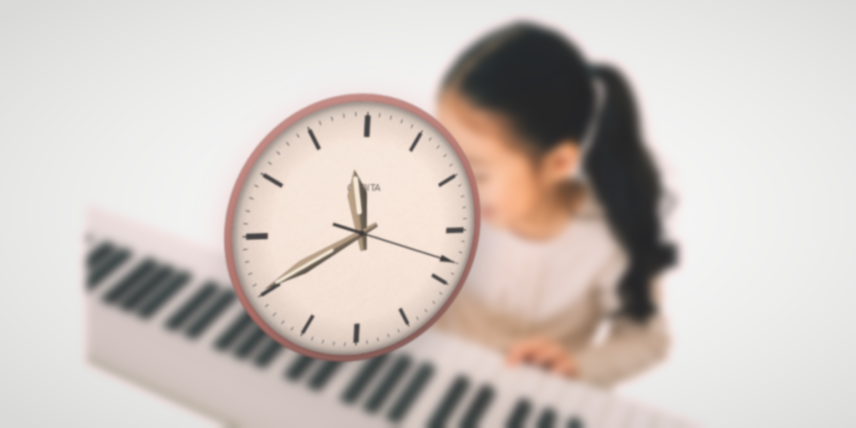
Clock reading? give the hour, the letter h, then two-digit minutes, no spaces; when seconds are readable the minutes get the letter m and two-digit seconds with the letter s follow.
11h40m18s
